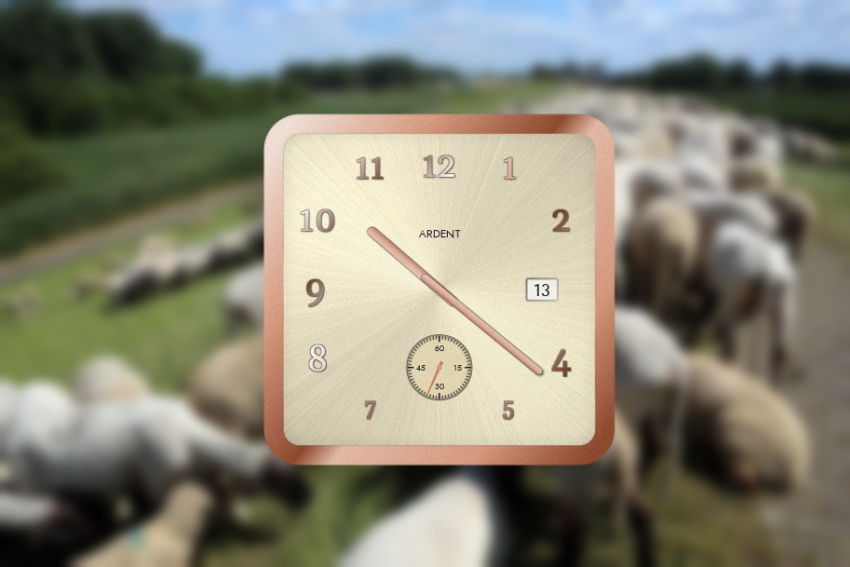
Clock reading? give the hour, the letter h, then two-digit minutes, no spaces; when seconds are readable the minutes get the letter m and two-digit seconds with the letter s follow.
10h21m34s
